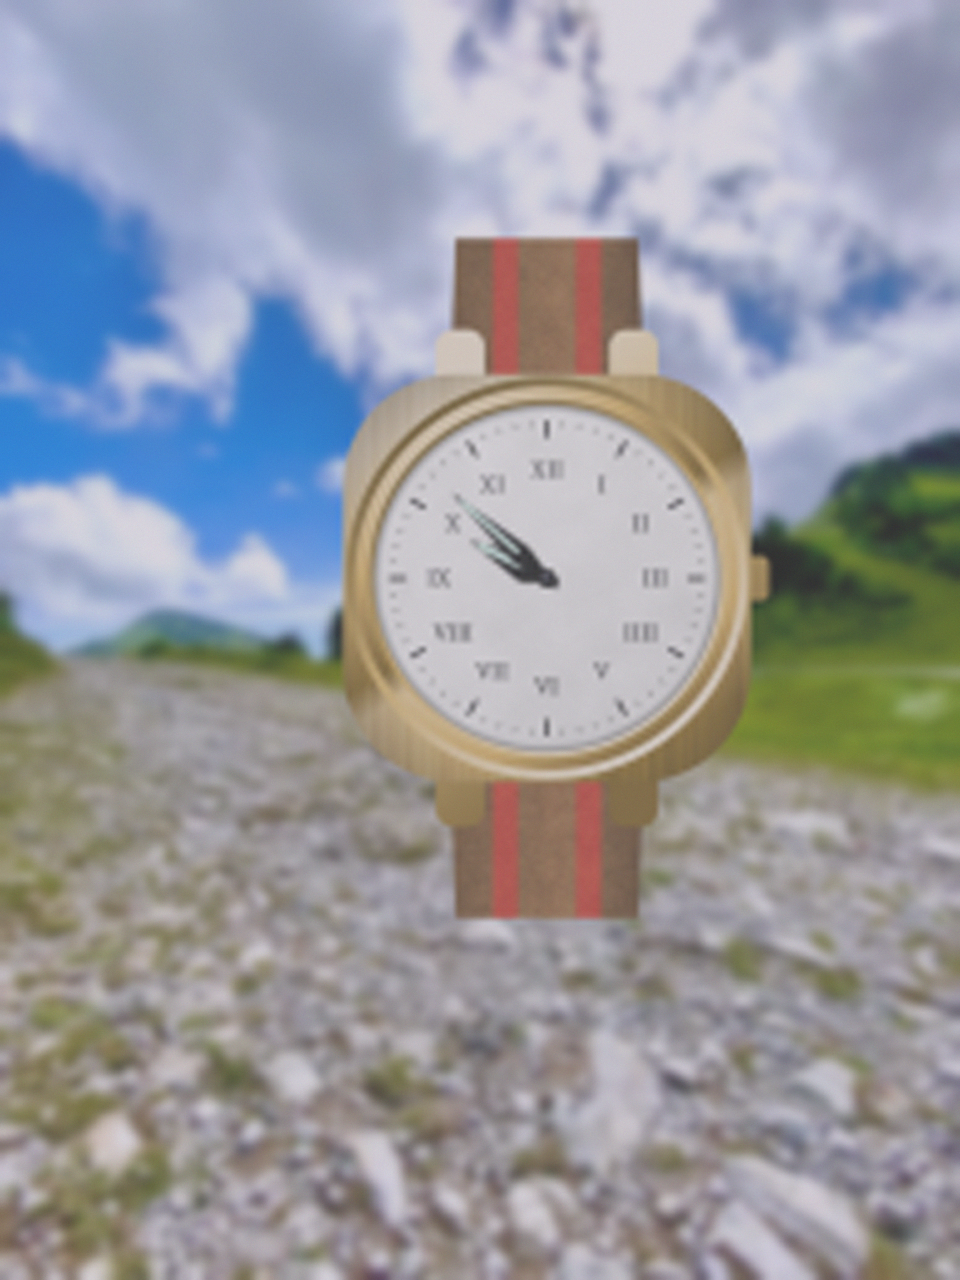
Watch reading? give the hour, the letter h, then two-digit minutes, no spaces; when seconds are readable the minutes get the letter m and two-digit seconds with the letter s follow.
9h52
